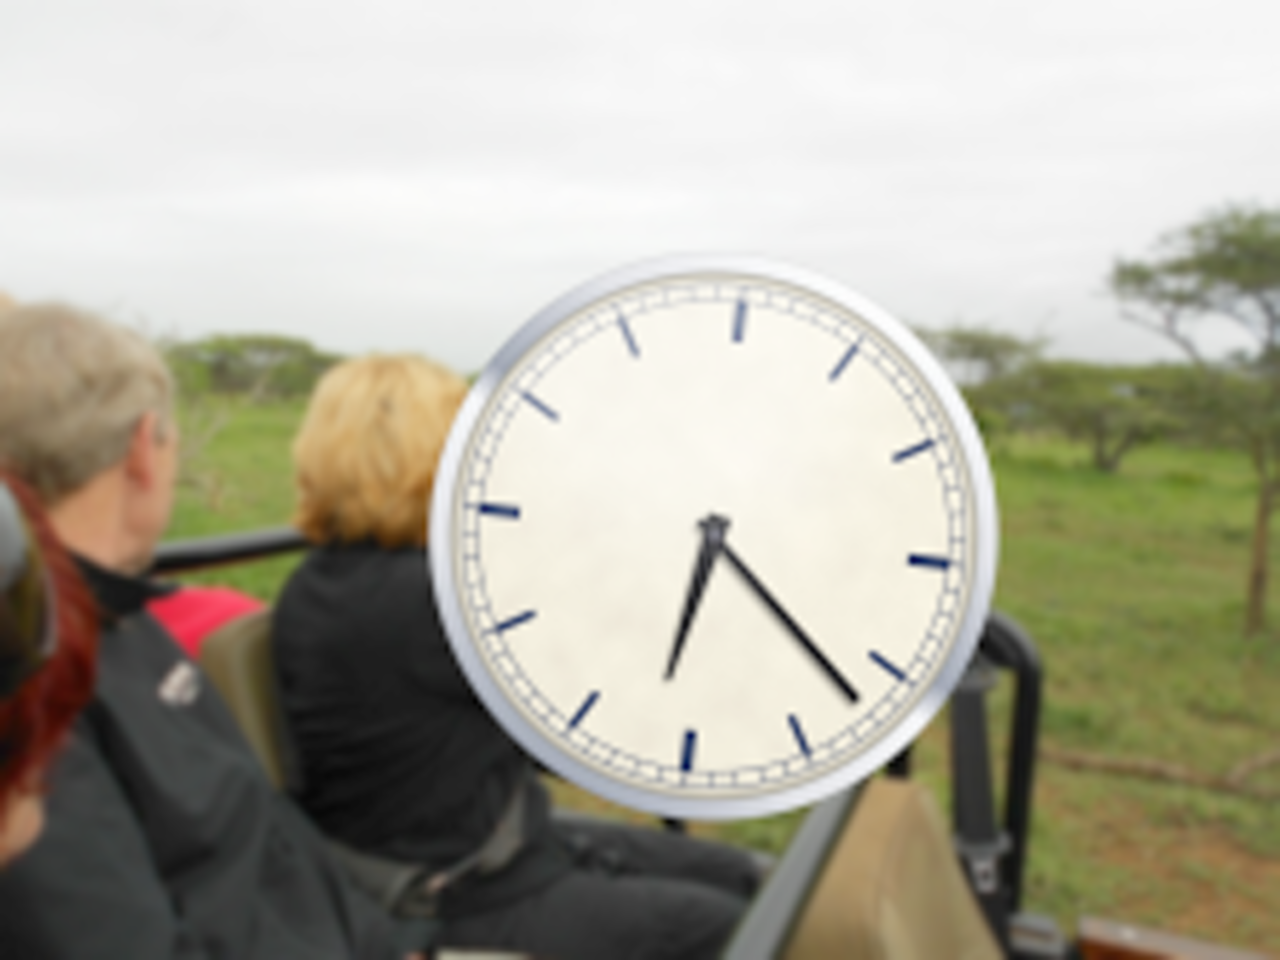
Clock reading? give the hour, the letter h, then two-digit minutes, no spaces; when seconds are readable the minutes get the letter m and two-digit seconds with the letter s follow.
6h22
